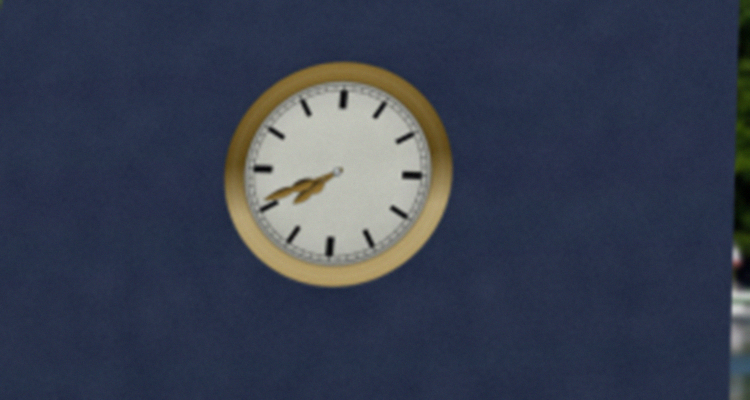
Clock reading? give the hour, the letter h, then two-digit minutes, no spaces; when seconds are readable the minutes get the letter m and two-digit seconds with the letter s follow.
7h41
